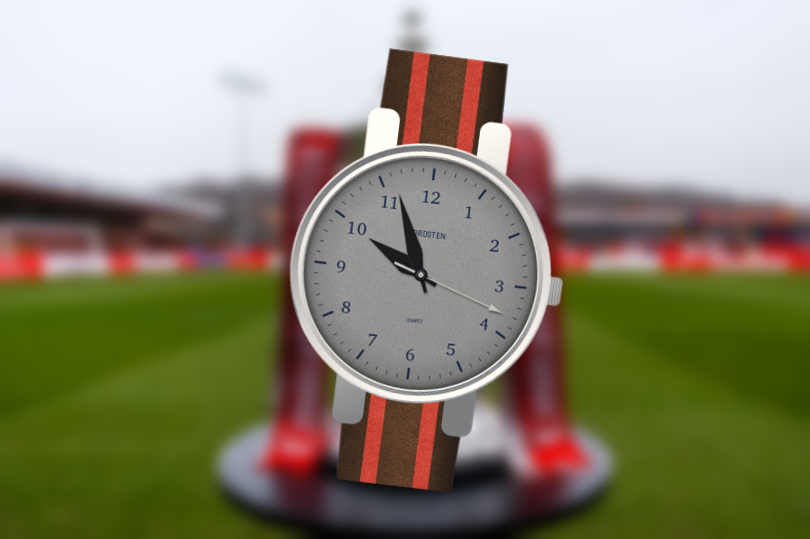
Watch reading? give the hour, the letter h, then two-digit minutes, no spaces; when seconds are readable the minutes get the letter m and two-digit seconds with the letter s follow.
9h56m18s
